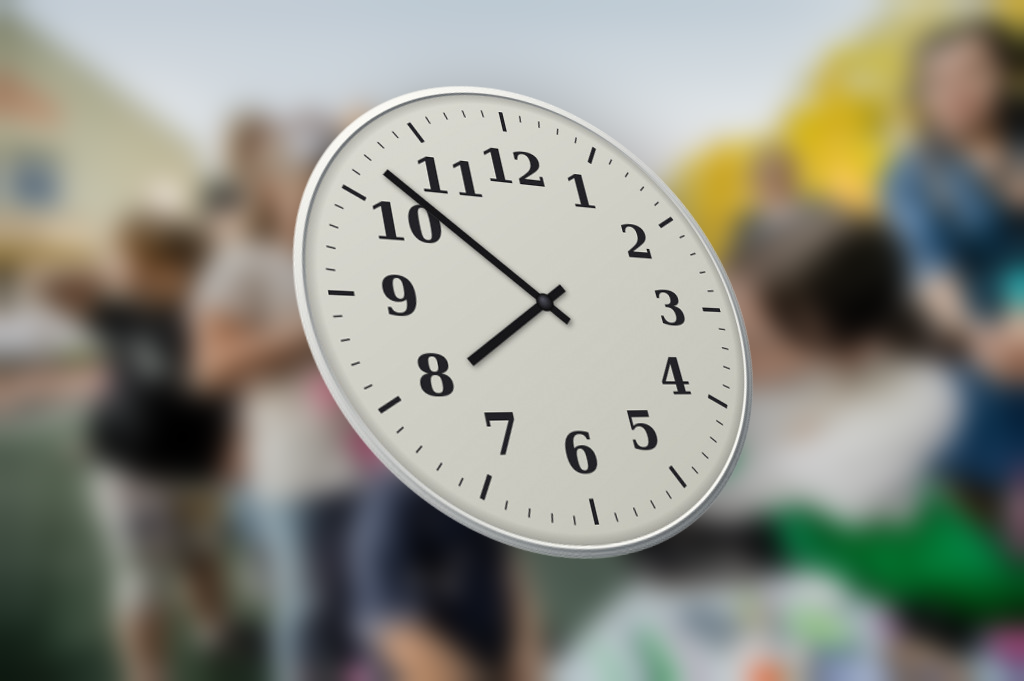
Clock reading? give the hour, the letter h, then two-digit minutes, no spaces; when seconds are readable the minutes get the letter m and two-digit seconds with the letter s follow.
7h52
